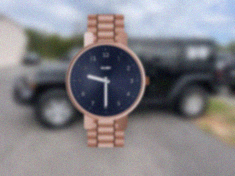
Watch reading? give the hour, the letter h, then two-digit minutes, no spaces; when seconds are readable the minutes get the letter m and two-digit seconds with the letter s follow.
9h30
